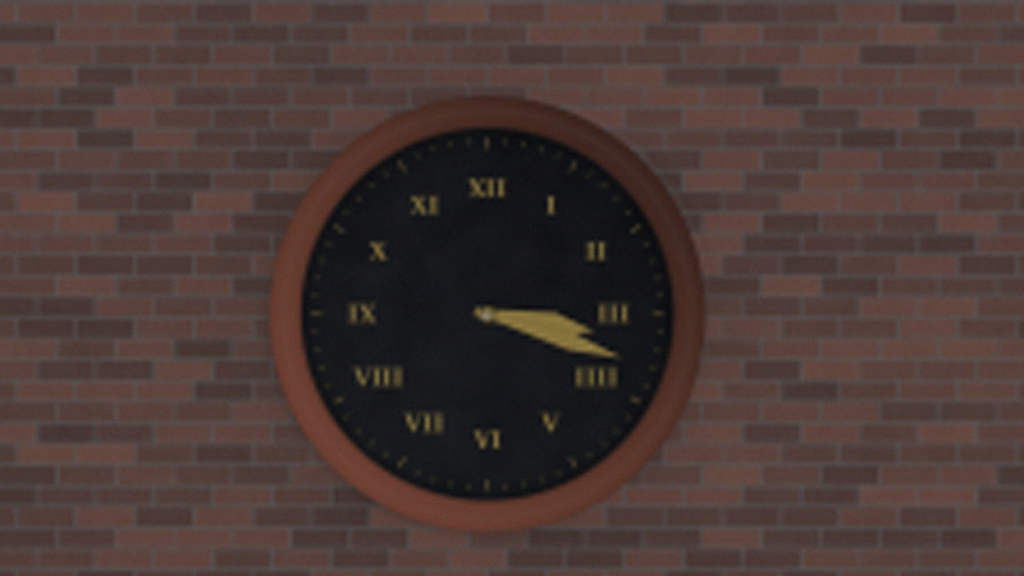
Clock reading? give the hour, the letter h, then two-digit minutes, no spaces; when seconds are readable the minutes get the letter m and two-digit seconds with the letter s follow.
3h18
